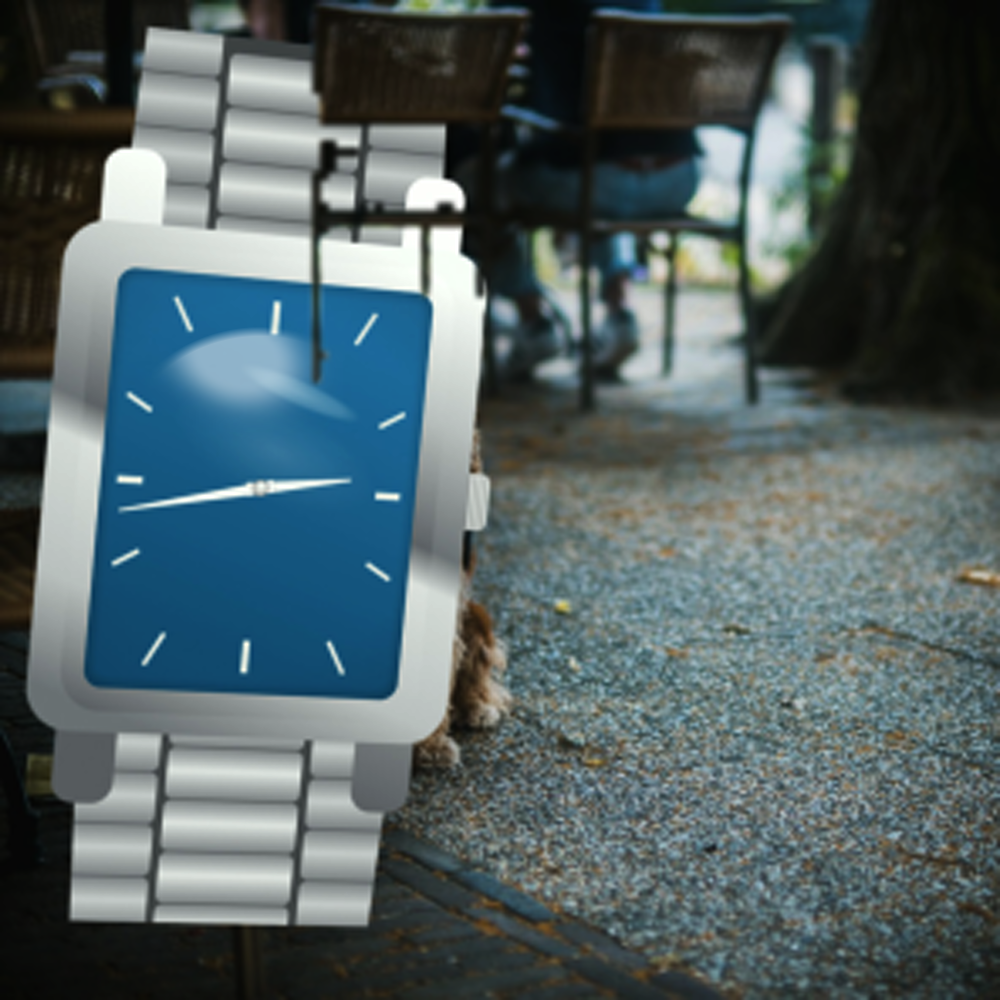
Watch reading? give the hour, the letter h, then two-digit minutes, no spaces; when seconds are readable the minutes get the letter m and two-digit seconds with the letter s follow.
2h43
